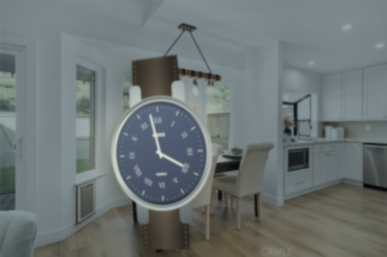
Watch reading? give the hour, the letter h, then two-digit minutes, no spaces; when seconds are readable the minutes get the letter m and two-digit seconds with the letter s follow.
3h58
